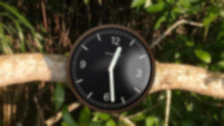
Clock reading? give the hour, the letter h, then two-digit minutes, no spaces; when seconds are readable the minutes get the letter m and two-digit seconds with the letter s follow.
12h28
